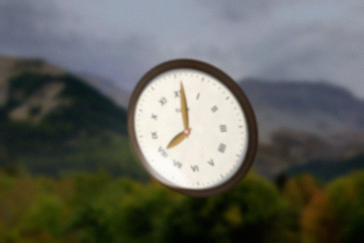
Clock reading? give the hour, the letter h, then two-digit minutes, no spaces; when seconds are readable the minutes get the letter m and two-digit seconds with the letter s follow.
8h01
